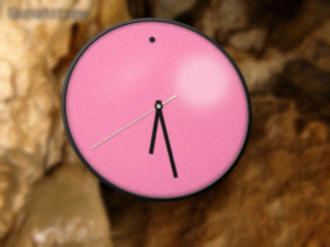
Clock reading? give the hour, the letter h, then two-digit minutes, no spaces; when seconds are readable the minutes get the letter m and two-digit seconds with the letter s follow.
6h28m40s
